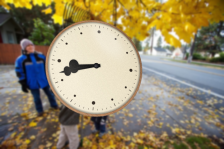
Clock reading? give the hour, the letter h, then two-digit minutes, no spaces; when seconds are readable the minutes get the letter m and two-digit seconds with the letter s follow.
8h42
